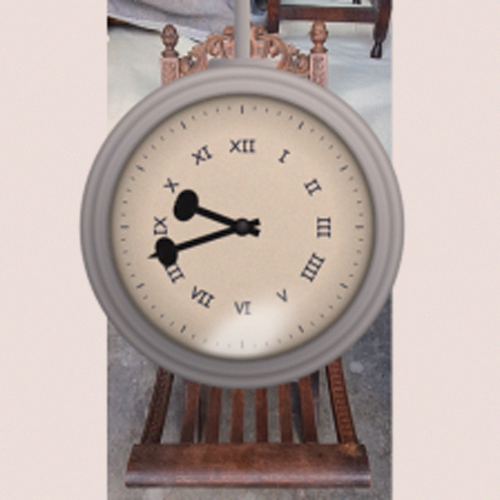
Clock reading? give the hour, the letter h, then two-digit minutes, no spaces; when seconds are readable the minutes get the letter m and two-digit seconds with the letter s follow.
9h42
